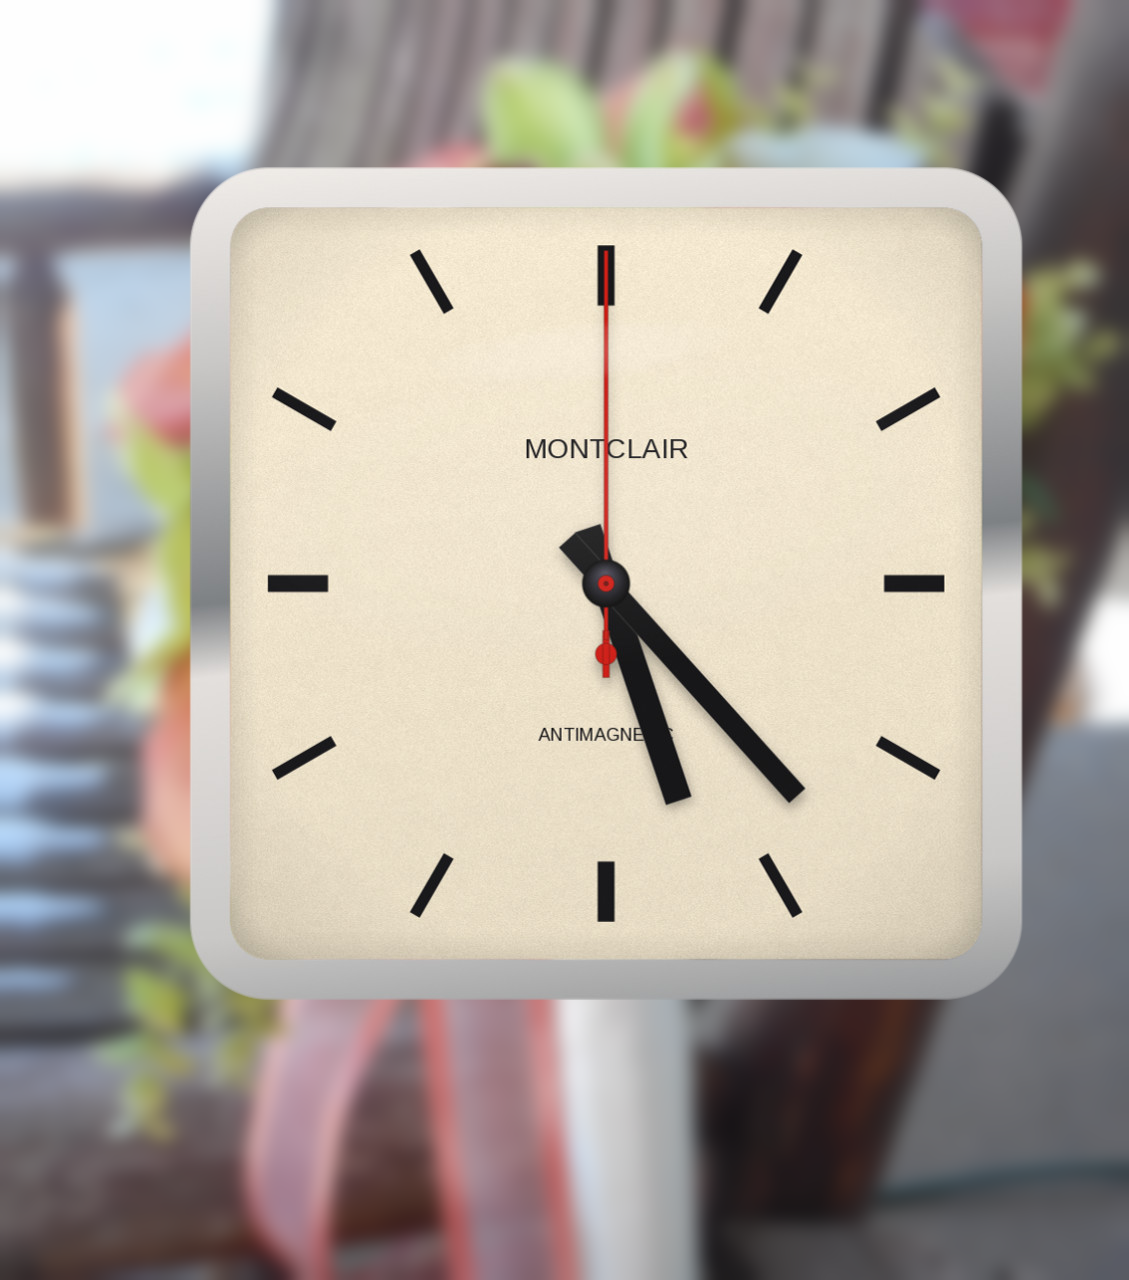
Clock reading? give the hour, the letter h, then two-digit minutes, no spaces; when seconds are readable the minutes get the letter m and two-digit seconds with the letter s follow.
5h23m00s
